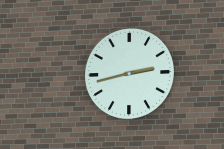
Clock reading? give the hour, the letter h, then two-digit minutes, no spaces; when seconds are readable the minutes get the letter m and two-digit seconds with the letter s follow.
2h43
